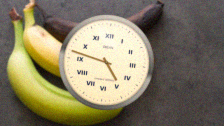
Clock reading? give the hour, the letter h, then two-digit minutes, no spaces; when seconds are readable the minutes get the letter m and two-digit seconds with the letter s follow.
4h47
